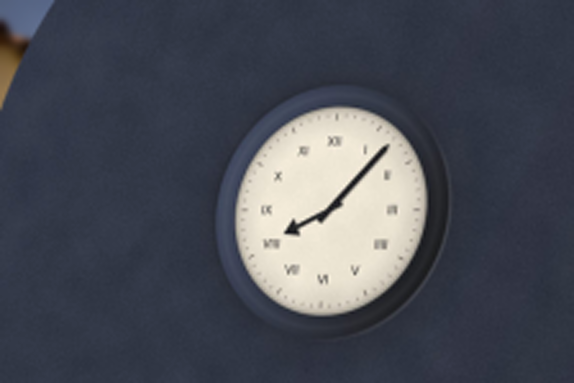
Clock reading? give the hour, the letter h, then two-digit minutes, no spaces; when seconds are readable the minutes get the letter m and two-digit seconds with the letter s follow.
8h07
